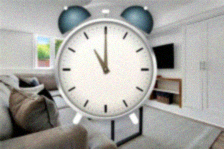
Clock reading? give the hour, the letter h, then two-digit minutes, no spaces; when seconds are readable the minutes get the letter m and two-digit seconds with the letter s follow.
11h00
